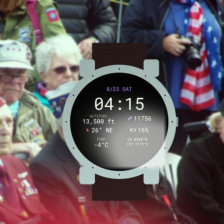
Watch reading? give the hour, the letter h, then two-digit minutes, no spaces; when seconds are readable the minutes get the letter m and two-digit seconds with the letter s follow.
4h15
